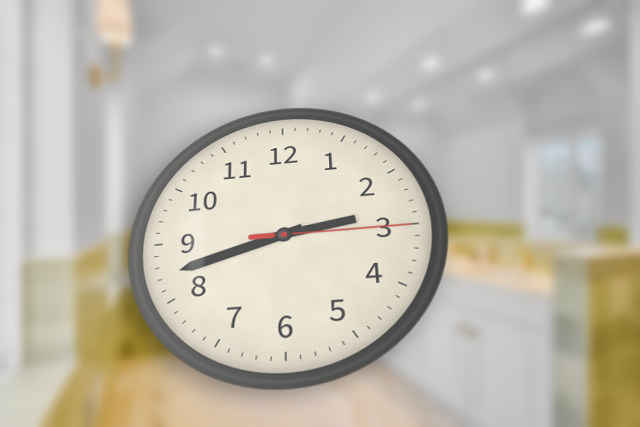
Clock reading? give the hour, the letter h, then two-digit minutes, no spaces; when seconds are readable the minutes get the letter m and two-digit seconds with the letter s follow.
2h42m15s
